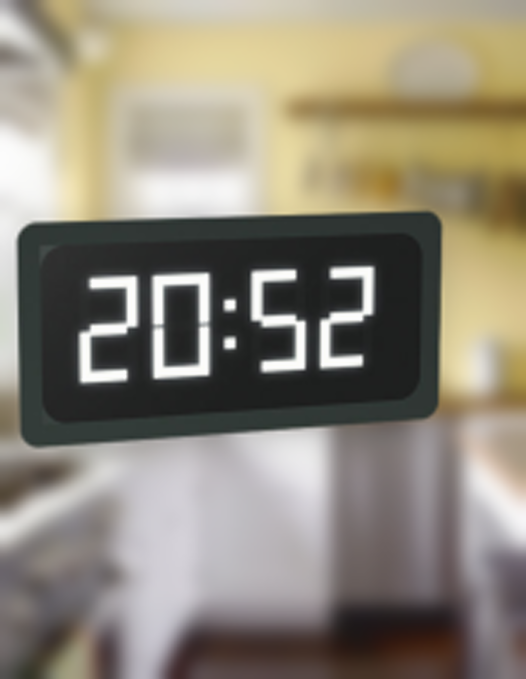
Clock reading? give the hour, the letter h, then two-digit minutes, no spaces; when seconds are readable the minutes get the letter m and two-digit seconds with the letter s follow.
20h52
